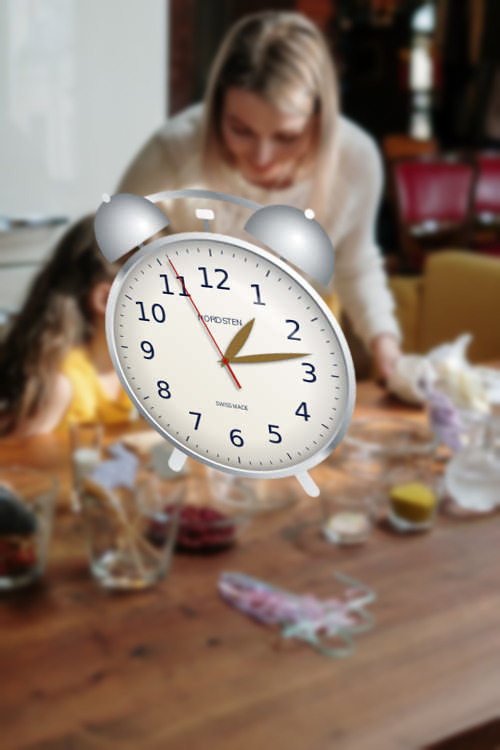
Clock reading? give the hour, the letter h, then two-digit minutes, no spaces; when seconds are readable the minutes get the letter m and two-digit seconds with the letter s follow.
1h12m56s
